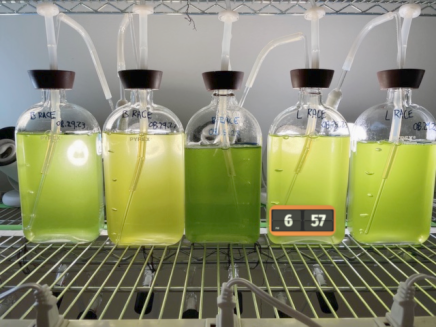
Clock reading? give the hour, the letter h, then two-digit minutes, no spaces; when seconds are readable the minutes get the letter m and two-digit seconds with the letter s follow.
6h57
